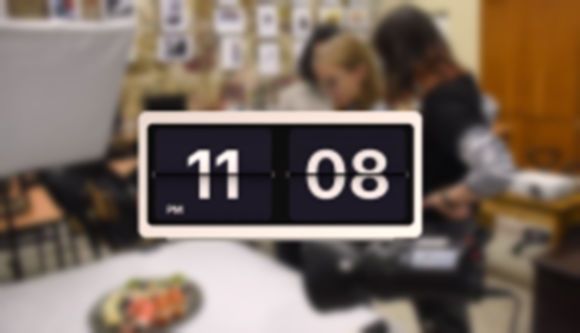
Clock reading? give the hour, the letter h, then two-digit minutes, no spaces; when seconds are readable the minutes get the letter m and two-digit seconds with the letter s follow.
11h08
